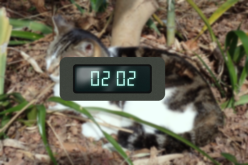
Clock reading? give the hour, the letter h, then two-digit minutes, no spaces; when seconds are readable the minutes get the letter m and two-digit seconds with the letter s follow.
2h02
